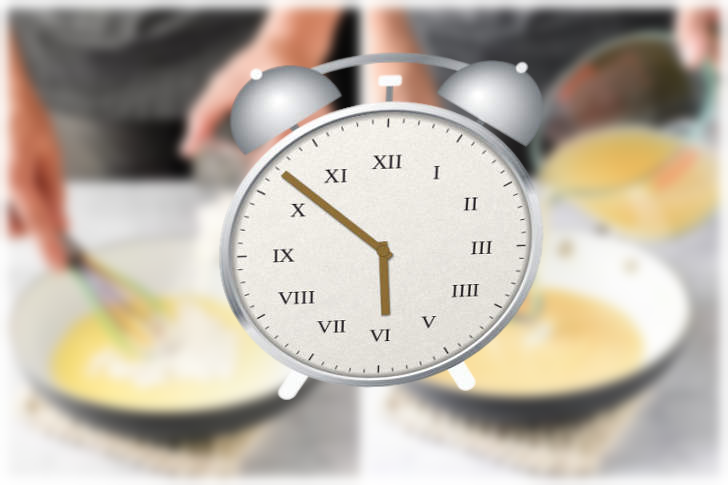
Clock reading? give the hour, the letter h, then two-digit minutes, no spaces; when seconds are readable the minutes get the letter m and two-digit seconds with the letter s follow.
5h52
